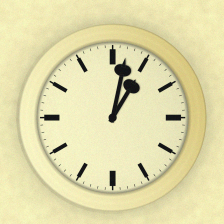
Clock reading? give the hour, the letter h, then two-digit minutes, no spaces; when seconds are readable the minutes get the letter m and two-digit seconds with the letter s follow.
1h02
